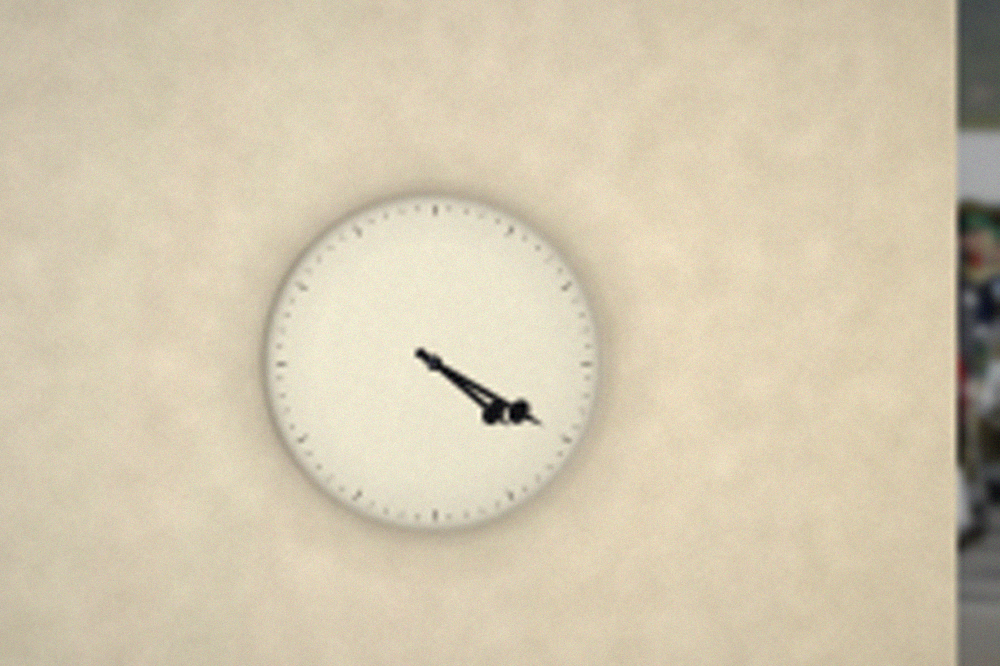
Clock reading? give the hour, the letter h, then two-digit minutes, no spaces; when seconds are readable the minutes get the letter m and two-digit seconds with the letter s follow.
4h20
